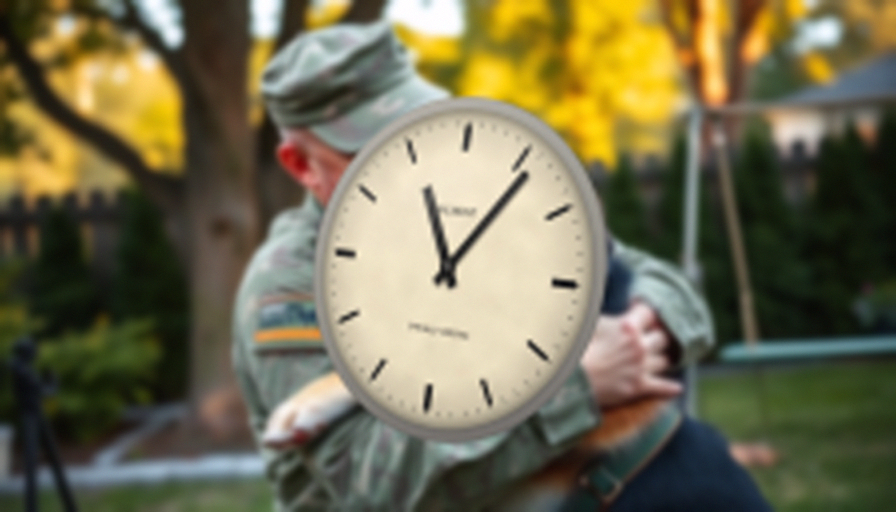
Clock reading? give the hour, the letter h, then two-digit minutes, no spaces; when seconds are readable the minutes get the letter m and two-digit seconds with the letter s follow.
11h06
